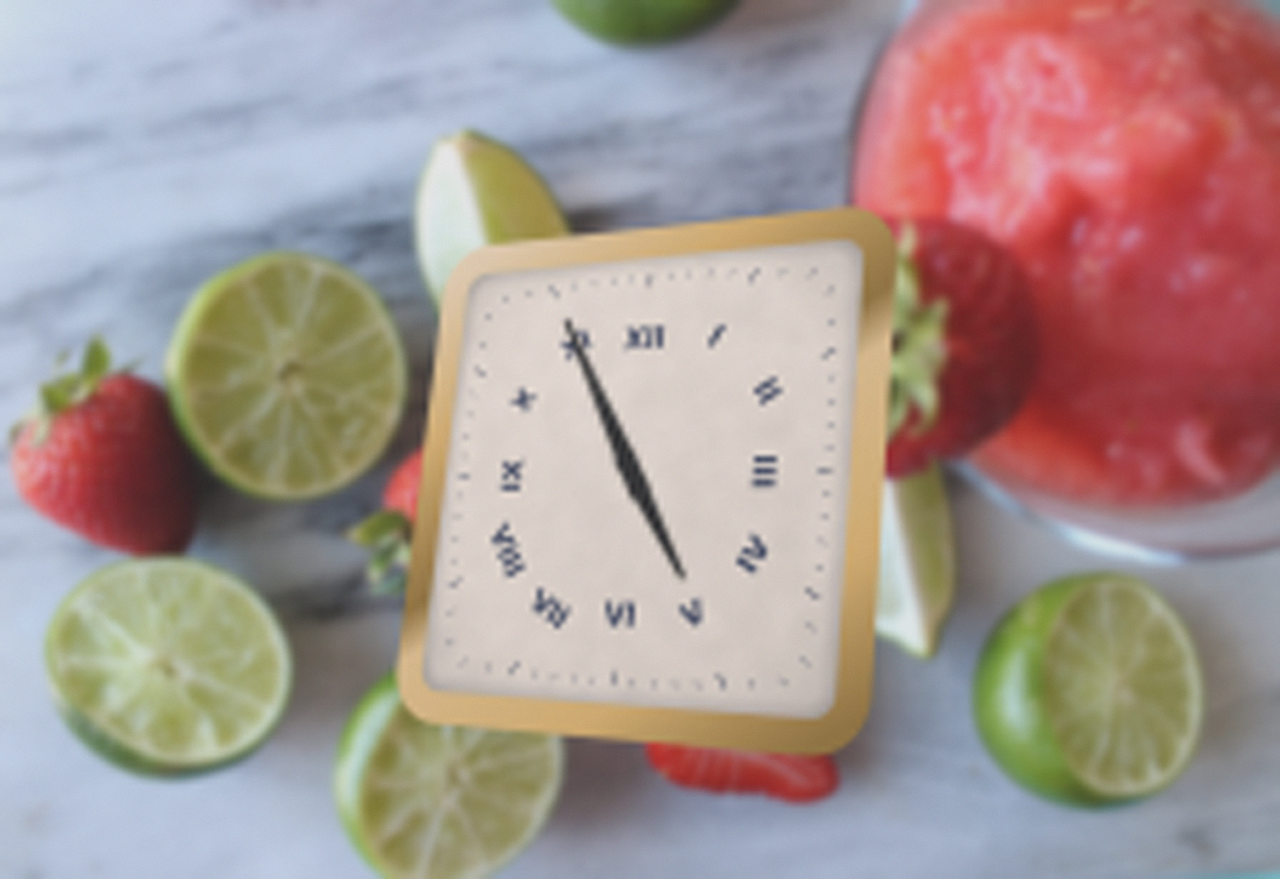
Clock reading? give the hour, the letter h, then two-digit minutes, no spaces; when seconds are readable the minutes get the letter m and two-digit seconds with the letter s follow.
4h55
